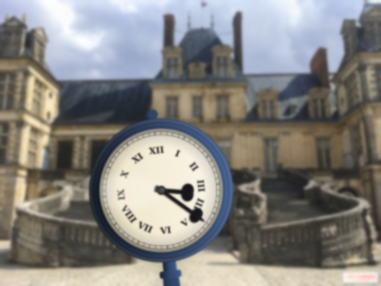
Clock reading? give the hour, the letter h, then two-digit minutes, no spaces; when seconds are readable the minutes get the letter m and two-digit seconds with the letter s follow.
3h22
